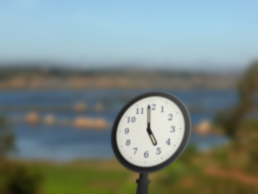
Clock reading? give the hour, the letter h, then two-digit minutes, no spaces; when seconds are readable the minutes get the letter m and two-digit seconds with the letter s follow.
4h59
